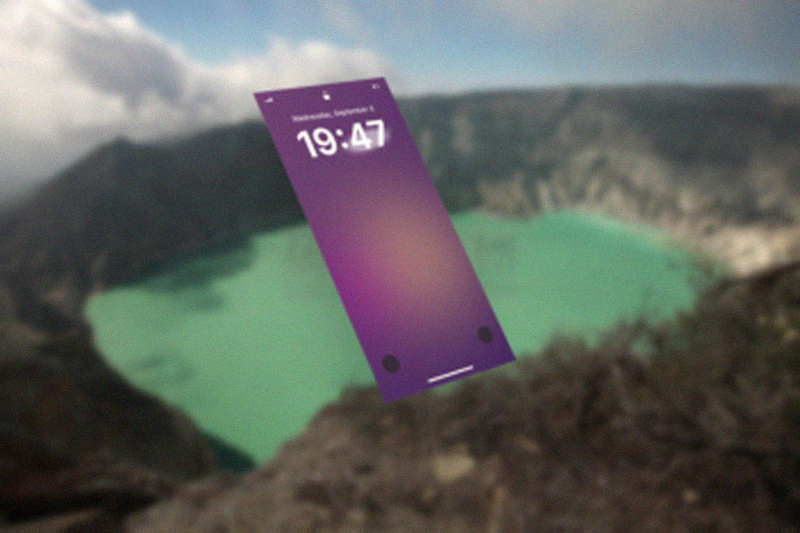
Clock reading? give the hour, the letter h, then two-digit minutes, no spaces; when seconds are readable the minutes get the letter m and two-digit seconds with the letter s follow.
19h47
